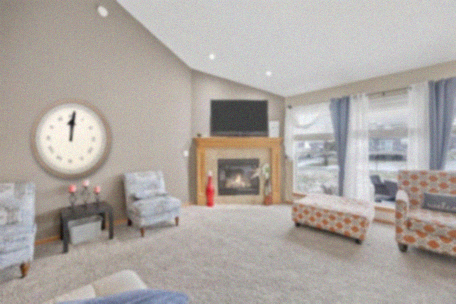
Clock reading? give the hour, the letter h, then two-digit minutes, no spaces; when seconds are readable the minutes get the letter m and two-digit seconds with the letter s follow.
12h01
